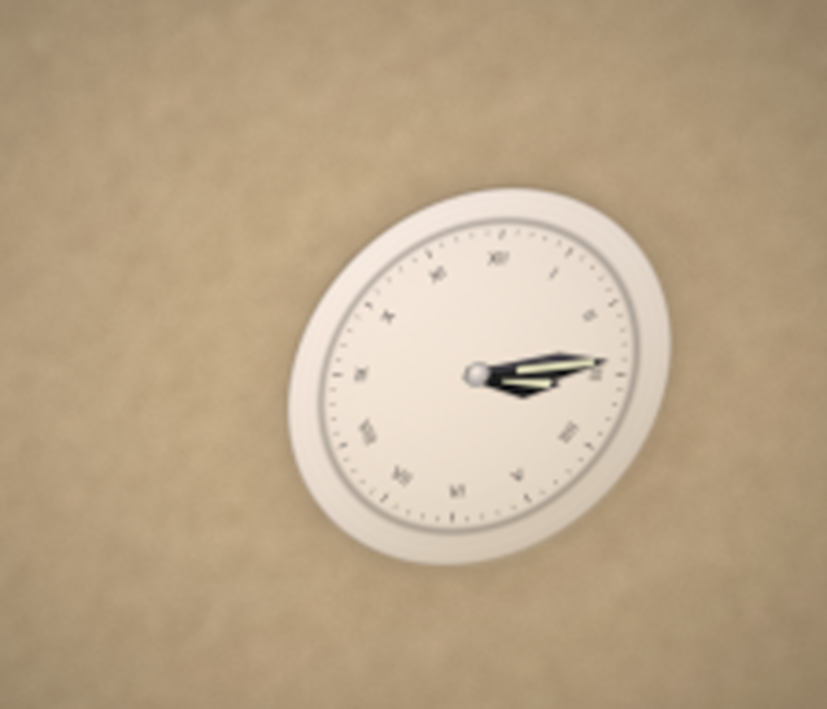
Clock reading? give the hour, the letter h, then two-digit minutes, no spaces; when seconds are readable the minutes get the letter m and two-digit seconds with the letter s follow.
3h14
